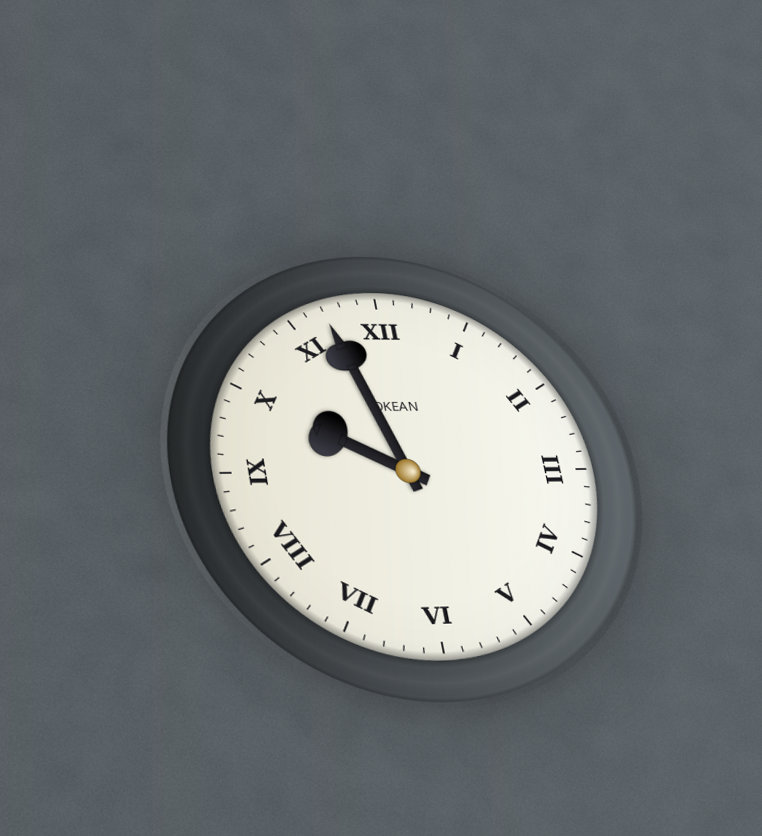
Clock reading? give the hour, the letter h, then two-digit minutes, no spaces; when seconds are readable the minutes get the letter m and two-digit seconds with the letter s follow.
9h57
